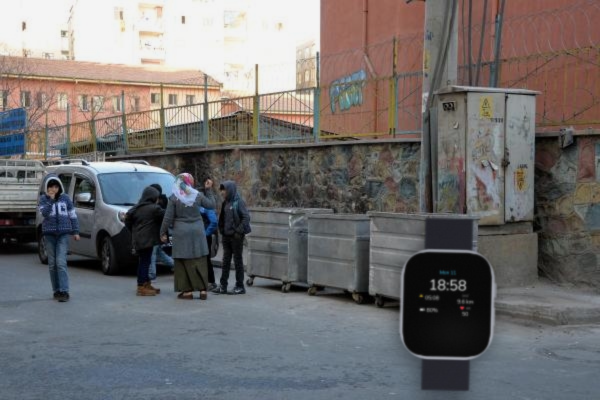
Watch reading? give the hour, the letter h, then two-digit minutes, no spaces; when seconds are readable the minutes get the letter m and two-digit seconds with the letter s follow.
18h58
